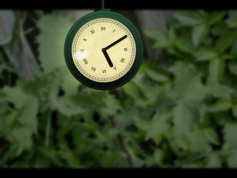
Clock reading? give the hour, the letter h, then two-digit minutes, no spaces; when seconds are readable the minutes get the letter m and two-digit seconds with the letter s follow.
5h10
